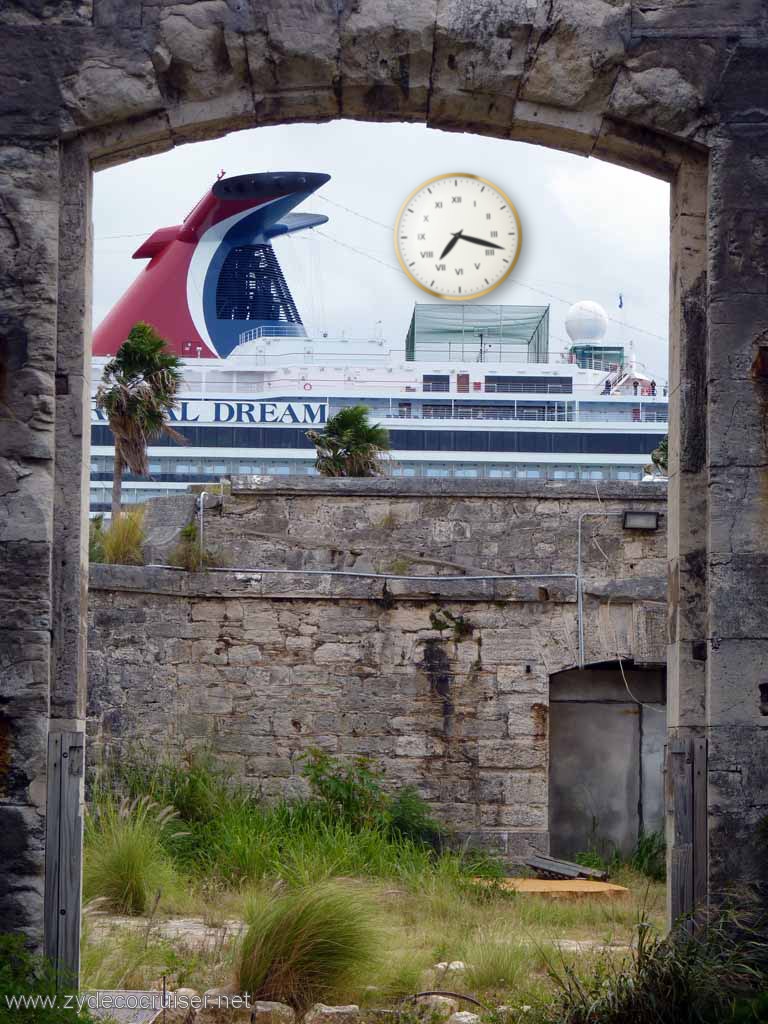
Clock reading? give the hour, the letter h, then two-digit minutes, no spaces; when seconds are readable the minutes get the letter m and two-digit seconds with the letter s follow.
7h18
